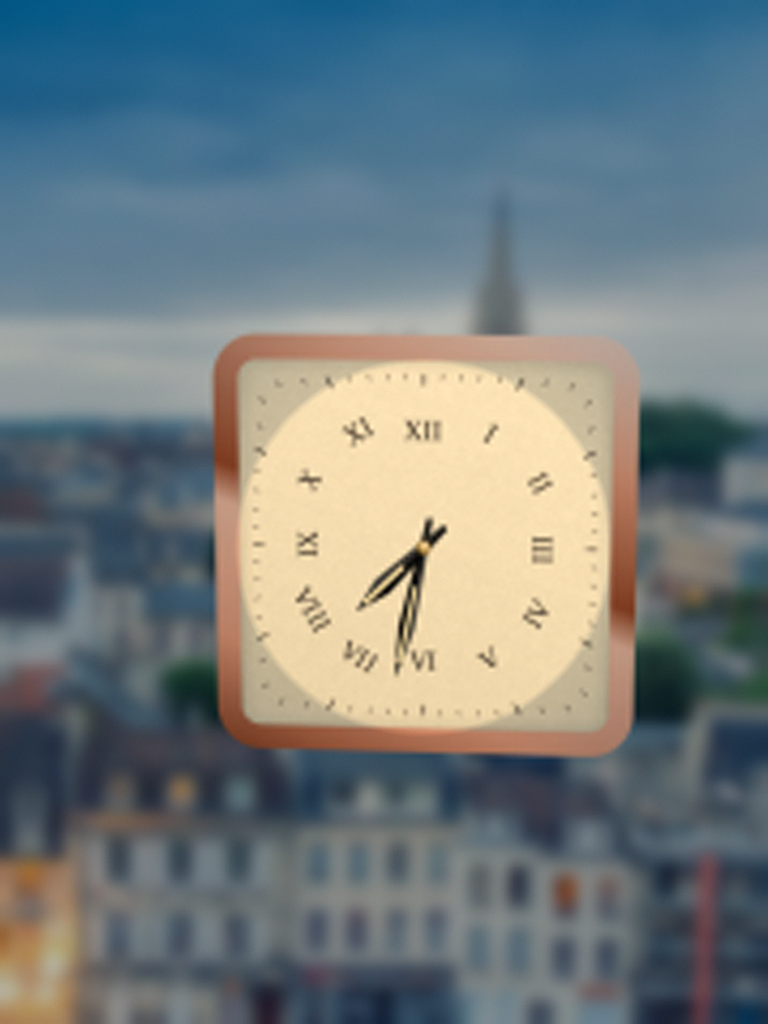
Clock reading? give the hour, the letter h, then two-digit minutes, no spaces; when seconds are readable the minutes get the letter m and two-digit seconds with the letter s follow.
7h32
